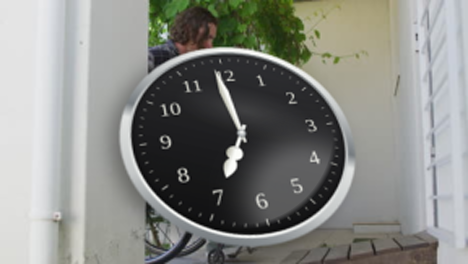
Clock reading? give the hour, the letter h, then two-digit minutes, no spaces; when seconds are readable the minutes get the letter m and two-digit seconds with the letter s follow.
6h59
